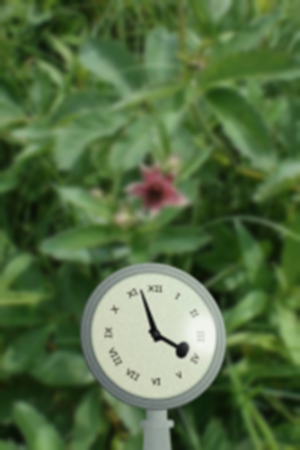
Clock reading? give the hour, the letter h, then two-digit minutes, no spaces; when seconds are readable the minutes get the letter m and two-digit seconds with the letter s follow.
3h57
